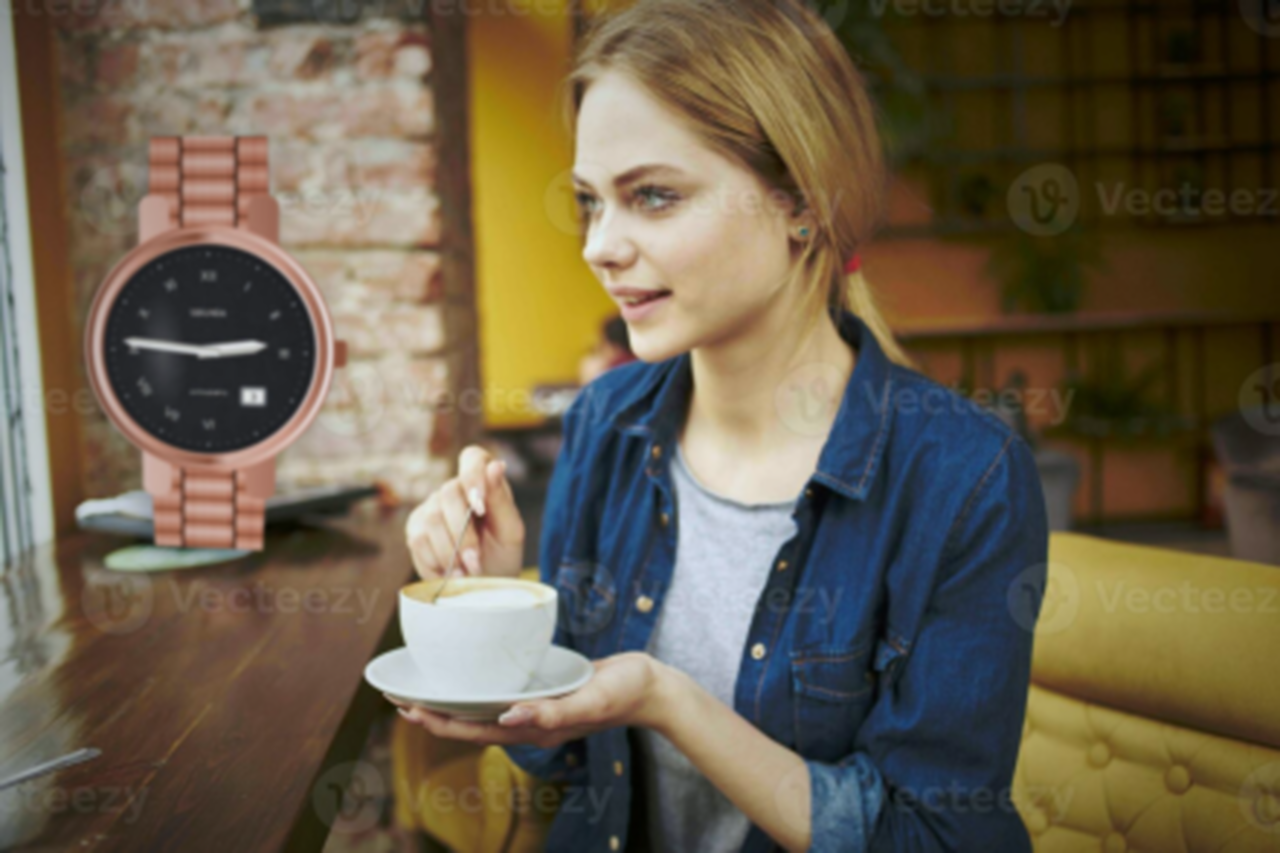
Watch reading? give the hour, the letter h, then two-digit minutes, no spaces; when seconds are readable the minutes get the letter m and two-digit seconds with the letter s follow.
2h46
